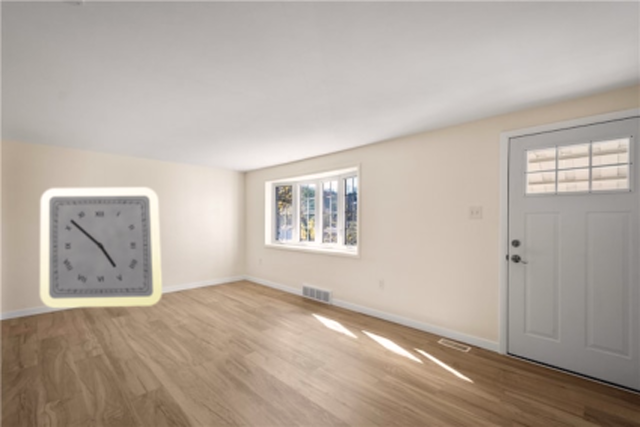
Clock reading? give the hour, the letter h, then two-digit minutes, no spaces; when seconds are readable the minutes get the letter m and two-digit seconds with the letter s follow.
4h52
